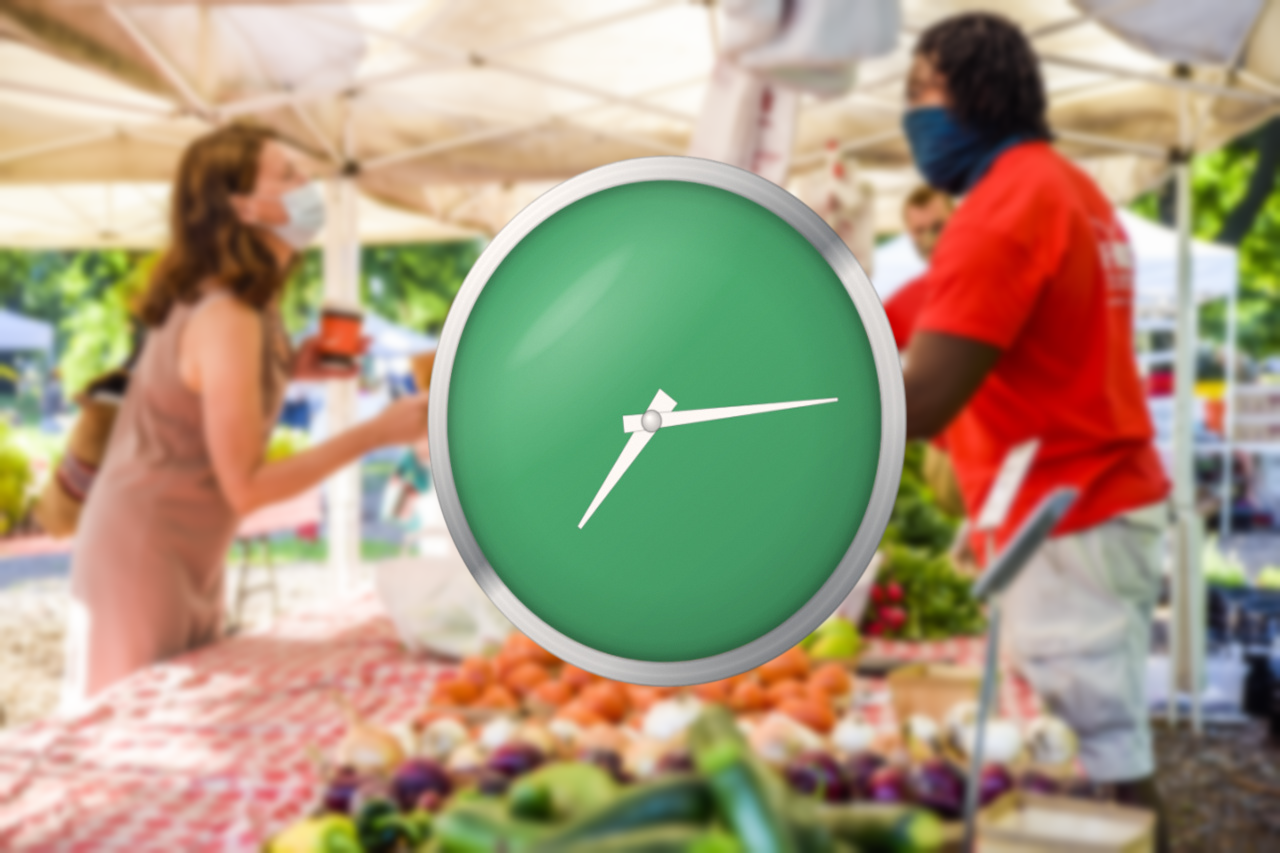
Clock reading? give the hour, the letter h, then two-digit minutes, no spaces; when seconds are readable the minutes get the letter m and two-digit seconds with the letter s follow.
7h14
